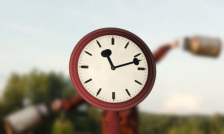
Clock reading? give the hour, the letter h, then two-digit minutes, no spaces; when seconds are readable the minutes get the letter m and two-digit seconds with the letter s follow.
11h12
